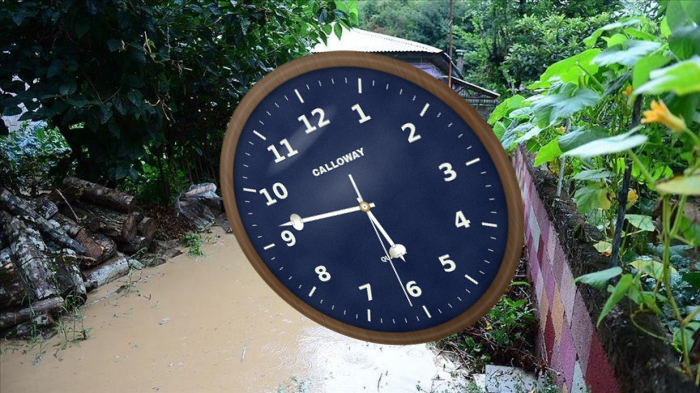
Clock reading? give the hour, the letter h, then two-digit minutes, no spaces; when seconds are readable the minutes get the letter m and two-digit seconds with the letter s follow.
5h46m31s
